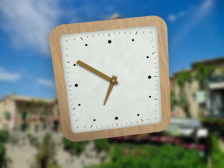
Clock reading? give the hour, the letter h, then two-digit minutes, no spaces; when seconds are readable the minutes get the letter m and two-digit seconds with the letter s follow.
6h51
